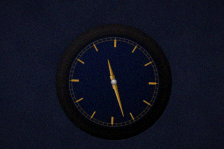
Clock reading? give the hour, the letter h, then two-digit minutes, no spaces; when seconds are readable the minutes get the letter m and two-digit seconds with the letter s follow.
11h27
